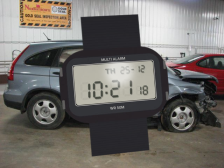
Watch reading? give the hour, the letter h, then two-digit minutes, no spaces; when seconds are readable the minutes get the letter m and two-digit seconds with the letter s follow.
10h21m18s
